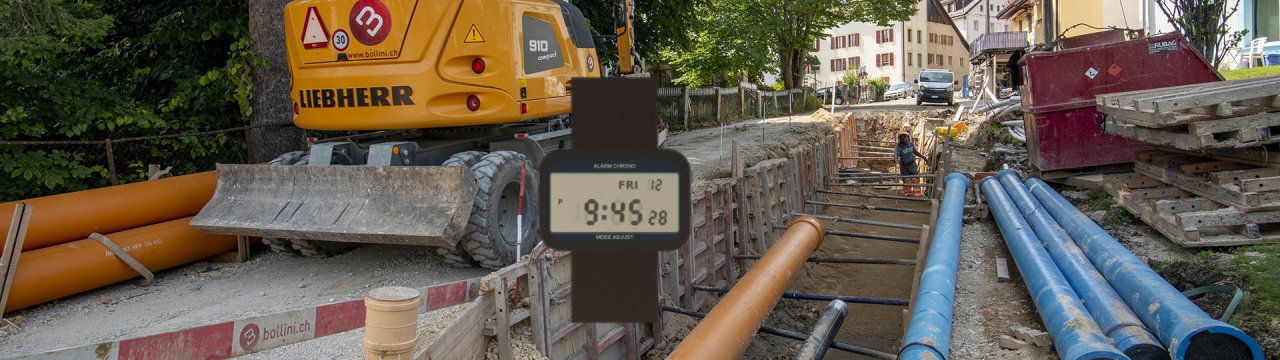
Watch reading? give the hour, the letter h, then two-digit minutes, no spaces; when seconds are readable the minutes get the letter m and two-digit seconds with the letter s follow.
9h45m28s
